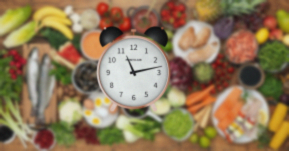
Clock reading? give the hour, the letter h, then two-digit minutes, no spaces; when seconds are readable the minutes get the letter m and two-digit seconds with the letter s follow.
11h13
